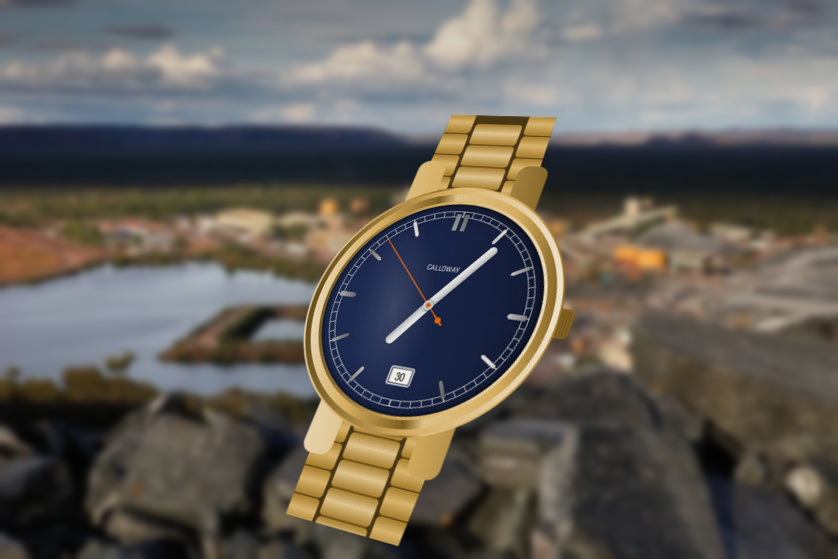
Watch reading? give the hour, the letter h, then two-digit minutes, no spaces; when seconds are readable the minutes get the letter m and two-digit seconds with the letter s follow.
7h05m52s
